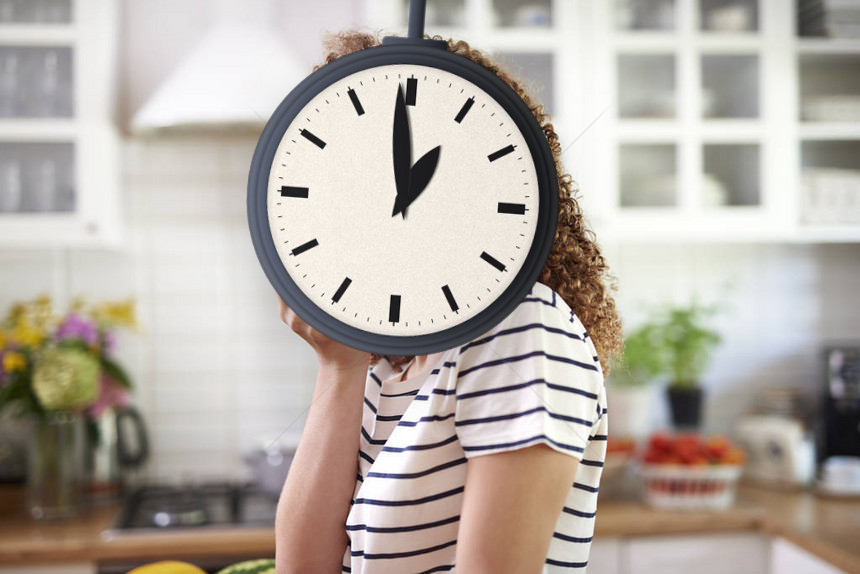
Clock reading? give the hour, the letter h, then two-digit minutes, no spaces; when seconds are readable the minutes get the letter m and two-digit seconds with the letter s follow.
12h59
